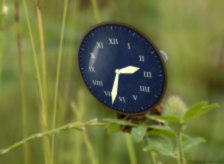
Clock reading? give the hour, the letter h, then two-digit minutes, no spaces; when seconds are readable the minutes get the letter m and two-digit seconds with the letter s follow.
2h33
